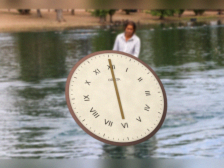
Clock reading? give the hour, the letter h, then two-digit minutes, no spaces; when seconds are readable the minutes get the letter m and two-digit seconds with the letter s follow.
6h00
